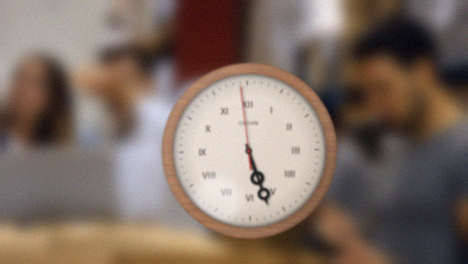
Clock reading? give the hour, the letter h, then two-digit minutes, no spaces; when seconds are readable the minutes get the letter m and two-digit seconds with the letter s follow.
5h26m59s
